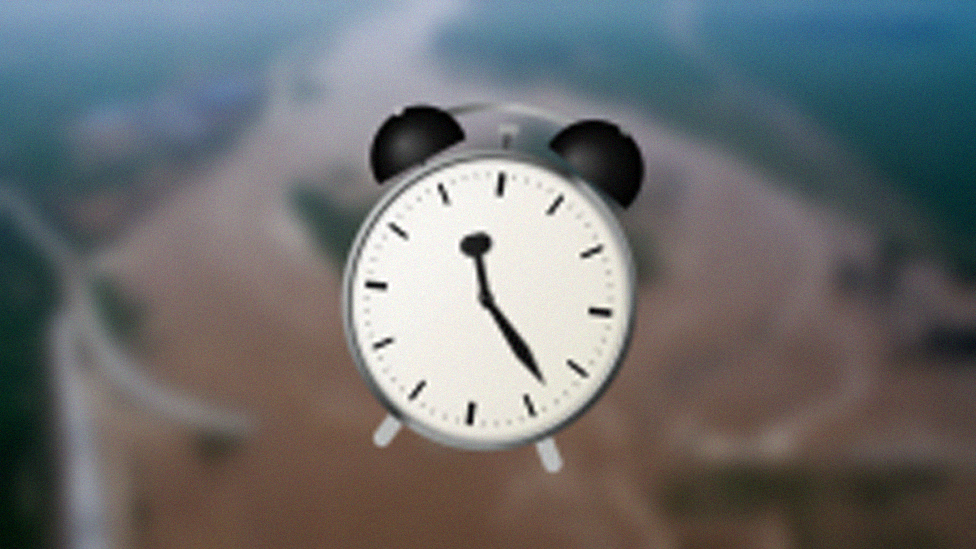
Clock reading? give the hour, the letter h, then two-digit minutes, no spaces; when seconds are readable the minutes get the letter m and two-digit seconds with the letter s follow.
11h23
